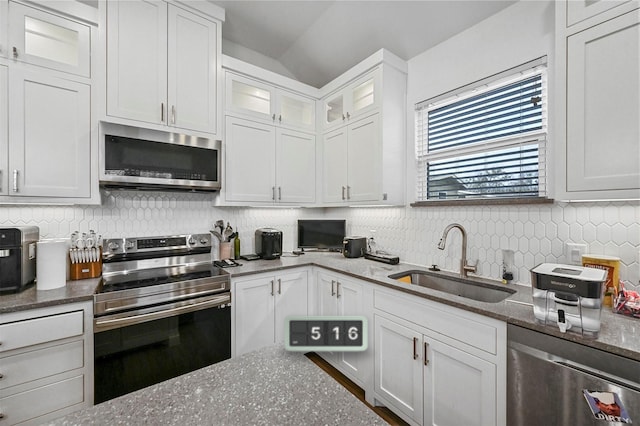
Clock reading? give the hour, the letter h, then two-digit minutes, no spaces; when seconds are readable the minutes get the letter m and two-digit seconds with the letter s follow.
5h16
